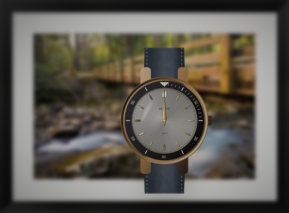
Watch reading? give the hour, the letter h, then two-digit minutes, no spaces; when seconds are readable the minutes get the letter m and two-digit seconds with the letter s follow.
12h00
